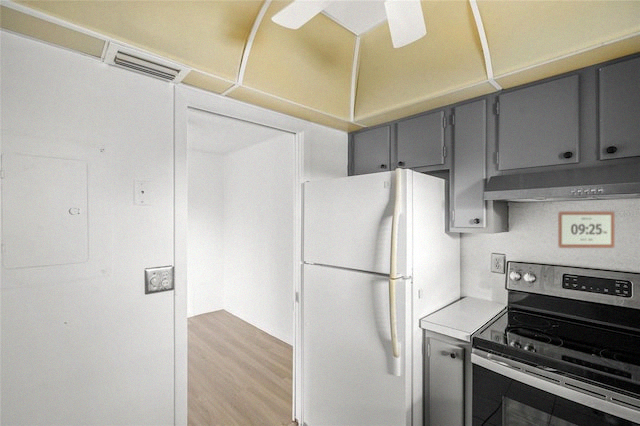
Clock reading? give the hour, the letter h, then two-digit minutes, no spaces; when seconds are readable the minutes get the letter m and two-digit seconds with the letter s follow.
9h25
